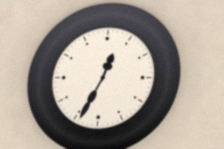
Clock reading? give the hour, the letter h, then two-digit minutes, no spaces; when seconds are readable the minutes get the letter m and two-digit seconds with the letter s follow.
12h34
